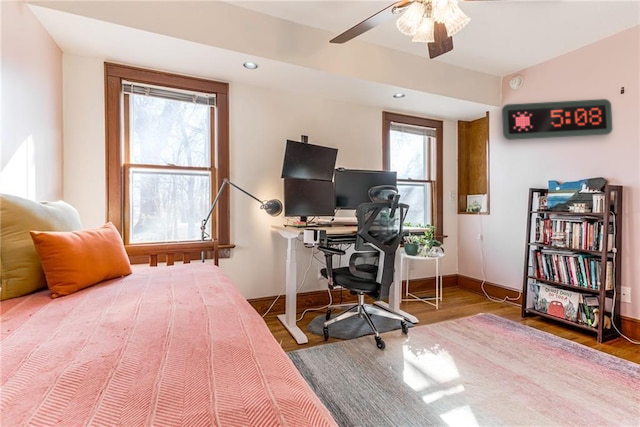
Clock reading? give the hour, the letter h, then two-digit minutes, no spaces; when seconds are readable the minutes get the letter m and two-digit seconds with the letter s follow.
5h08
